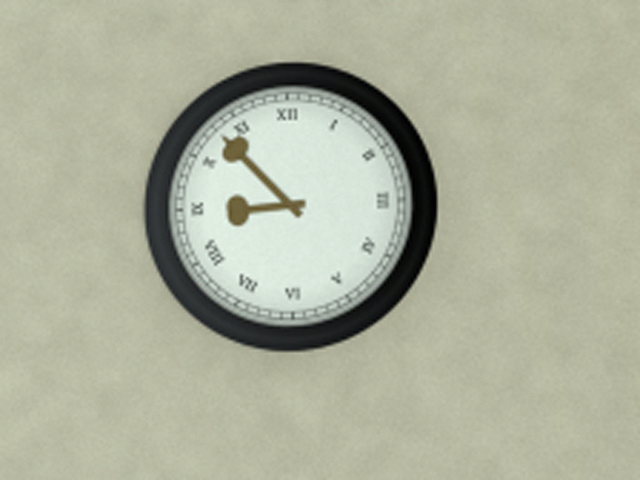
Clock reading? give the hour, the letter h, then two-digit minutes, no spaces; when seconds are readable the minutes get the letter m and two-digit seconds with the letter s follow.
8h53
